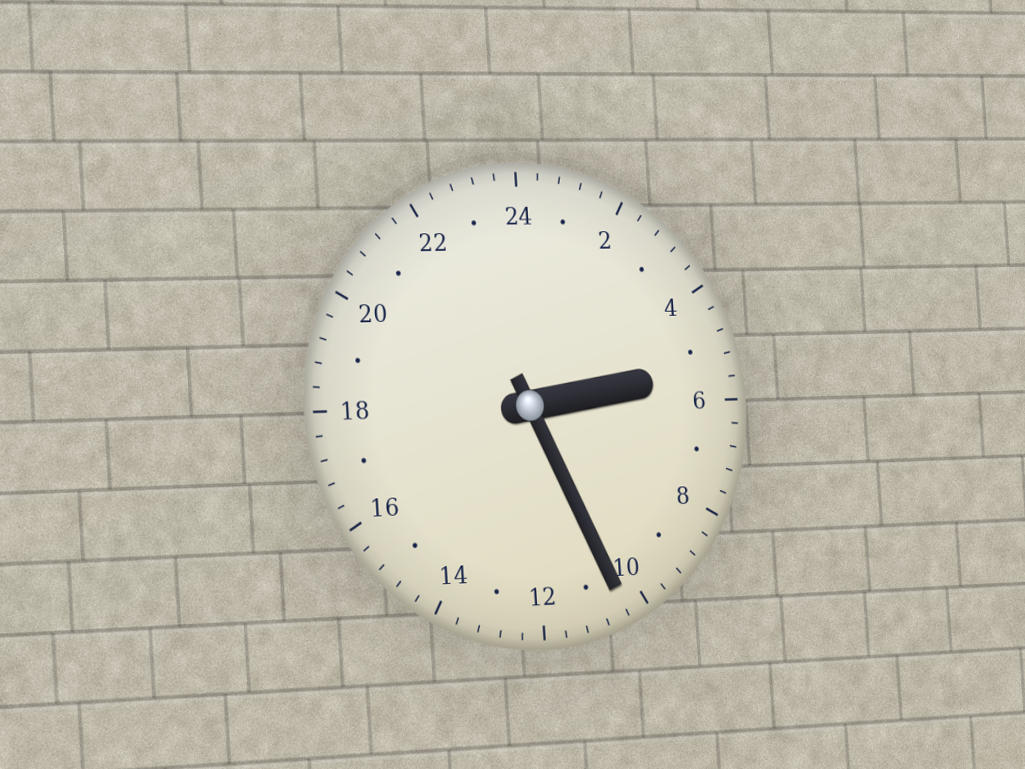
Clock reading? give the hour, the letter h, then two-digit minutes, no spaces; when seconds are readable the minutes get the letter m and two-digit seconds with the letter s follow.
5h26
